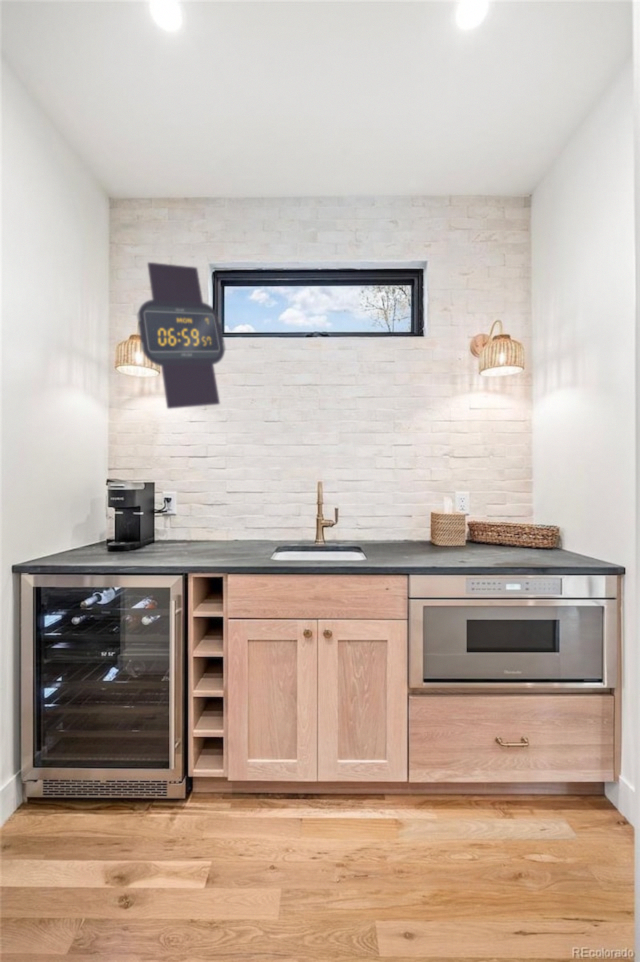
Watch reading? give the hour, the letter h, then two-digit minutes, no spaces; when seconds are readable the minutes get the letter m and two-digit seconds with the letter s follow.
6h59
